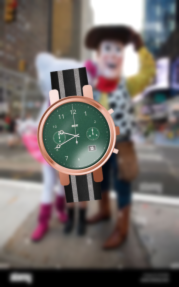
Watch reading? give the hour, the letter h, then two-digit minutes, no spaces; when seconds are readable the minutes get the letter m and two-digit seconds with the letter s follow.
9h41
